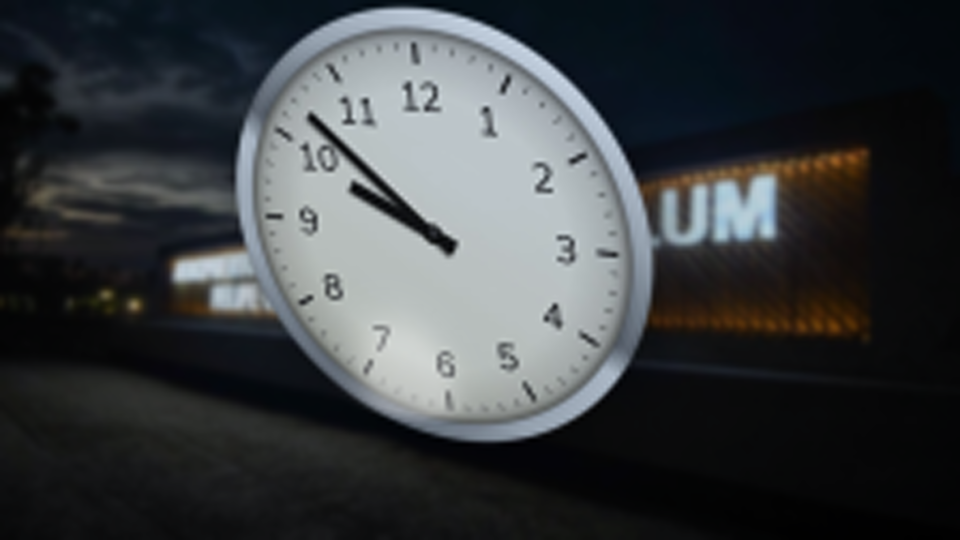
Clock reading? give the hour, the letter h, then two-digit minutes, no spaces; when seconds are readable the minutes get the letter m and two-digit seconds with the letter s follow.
9h52
